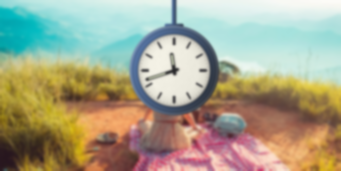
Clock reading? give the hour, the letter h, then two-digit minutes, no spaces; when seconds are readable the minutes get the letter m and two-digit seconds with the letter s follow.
11h42
